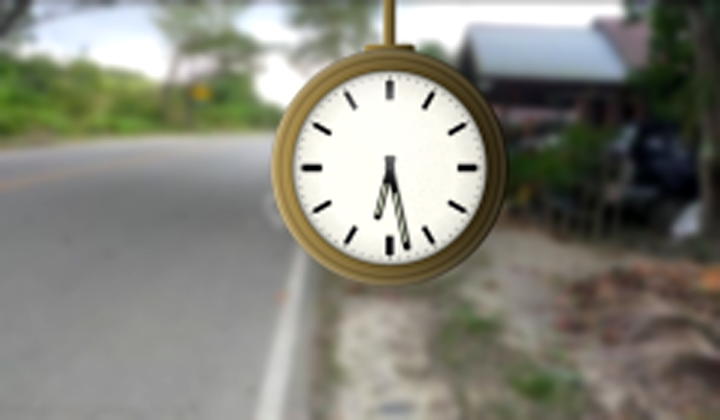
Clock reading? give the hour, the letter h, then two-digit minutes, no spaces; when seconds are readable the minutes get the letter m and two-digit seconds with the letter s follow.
6h28
